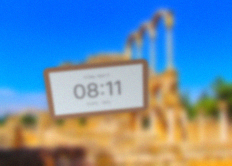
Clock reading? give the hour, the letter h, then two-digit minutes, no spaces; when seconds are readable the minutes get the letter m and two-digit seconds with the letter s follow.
8h11
